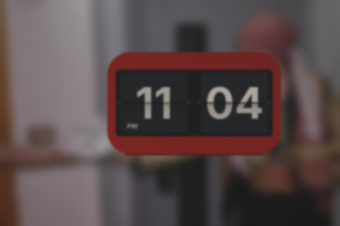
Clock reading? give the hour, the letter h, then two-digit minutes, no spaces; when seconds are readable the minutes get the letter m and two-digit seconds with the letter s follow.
11h04
